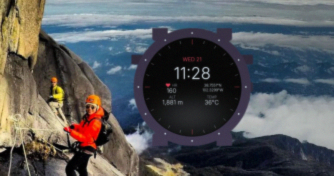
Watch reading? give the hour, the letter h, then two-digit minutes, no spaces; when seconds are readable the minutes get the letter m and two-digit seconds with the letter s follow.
11h28
